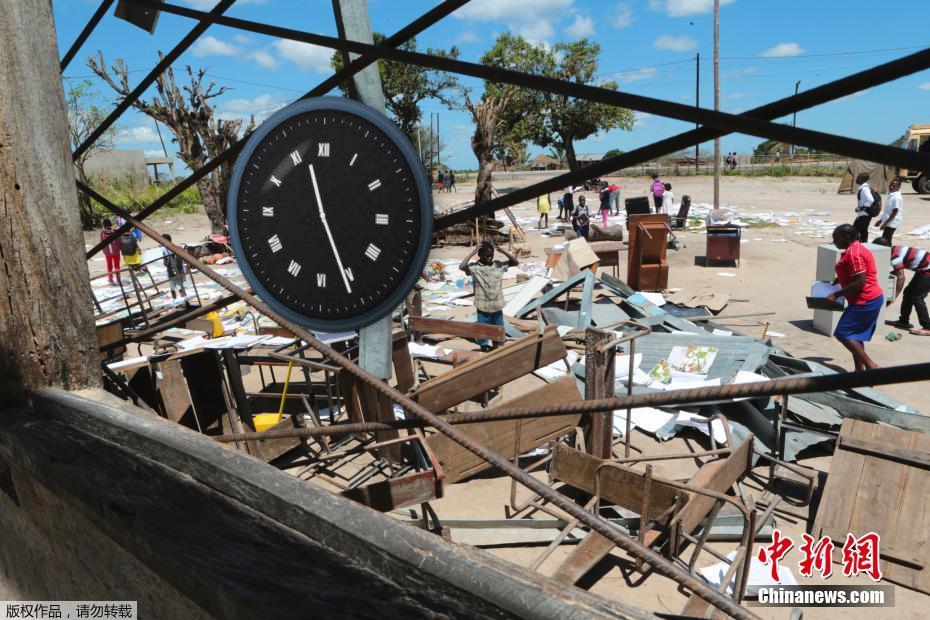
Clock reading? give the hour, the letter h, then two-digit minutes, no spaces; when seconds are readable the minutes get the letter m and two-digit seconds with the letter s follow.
11h26
